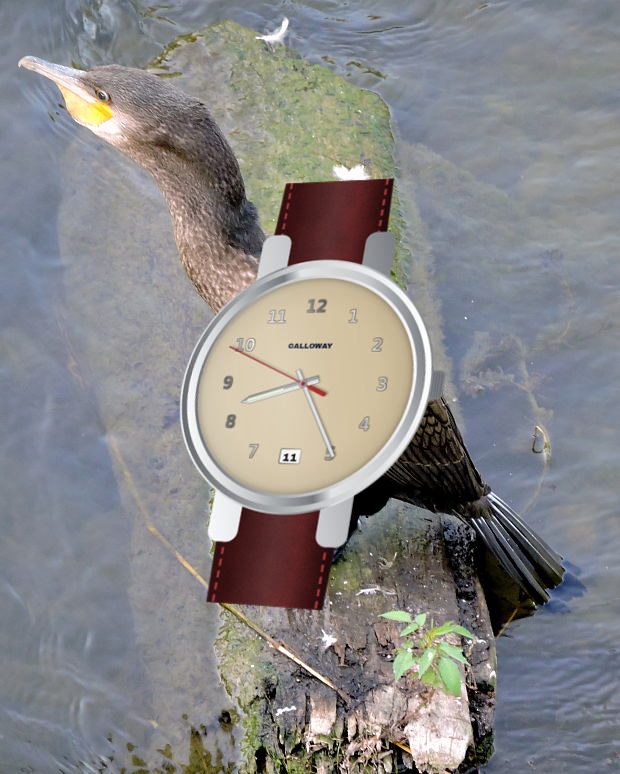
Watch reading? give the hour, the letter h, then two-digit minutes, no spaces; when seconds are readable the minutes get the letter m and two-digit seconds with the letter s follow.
8h24m49s
